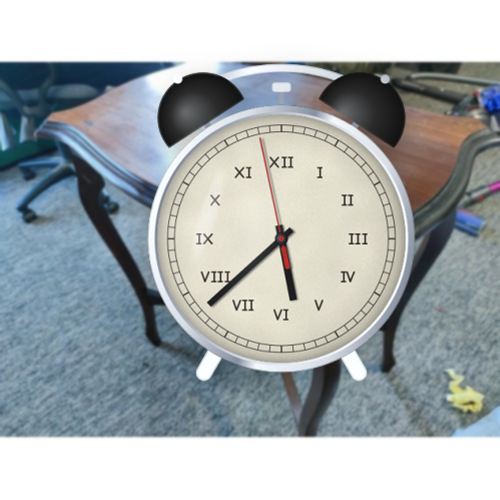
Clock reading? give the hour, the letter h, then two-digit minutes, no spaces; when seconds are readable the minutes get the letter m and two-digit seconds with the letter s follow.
5h37m58s
